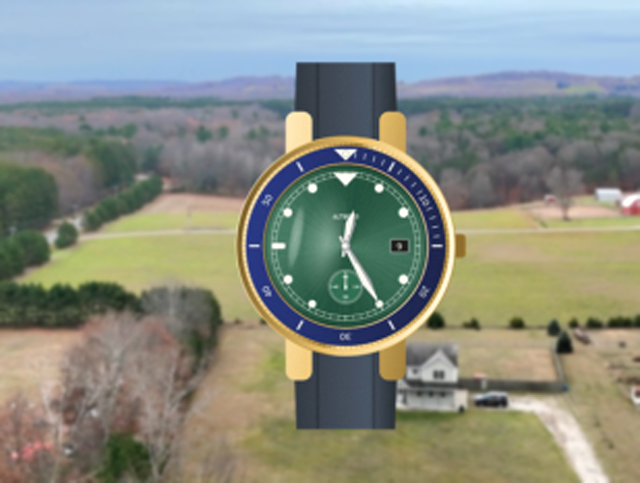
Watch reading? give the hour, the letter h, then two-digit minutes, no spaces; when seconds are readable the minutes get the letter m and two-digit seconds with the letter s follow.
12h25
